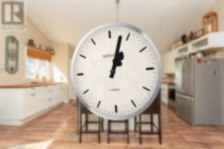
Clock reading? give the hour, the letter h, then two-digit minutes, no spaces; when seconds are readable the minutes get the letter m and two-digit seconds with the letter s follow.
1h03
